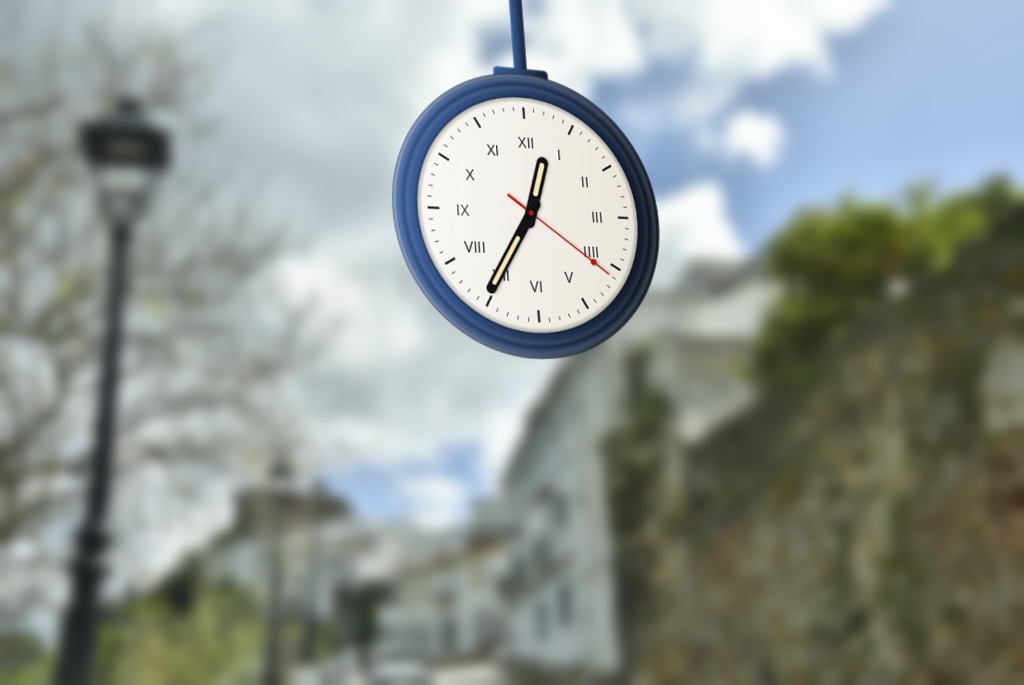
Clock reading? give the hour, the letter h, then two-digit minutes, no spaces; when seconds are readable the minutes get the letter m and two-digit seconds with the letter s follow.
12h35m21s
